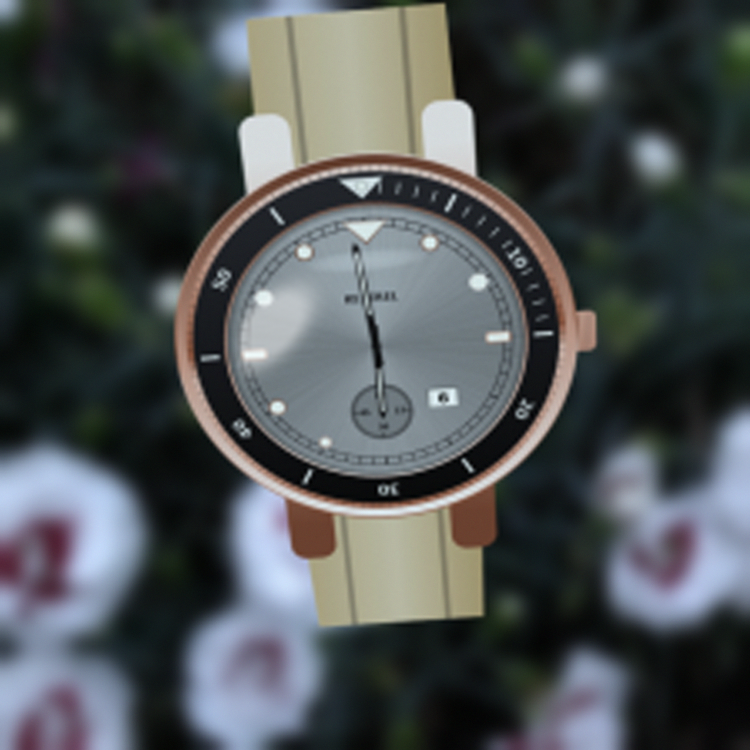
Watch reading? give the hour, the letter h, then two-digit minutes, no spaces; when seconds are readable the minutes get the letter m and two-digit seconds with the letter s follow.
5h59
